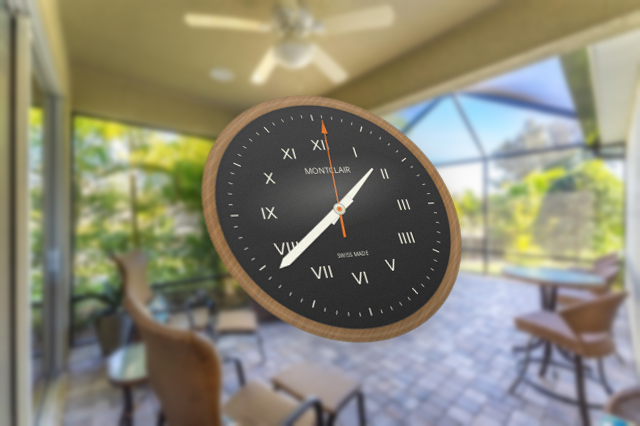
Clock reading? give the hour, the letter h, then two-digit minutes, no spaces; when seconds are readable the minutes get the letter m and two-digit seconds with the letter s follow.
1h39m01s
